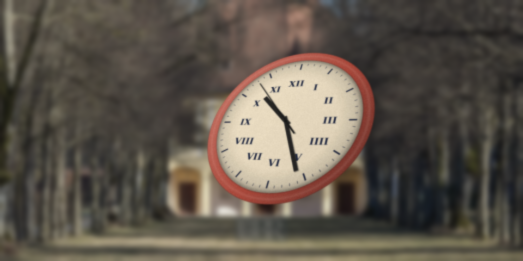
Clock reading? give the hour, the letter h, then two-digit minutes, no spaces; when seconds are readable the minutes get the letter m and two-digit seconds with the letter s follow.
10h25m53s
